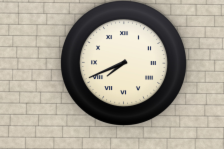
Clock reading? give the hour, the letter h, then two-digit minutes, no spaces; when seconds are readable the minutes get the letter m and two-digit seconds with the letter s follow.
7h41
